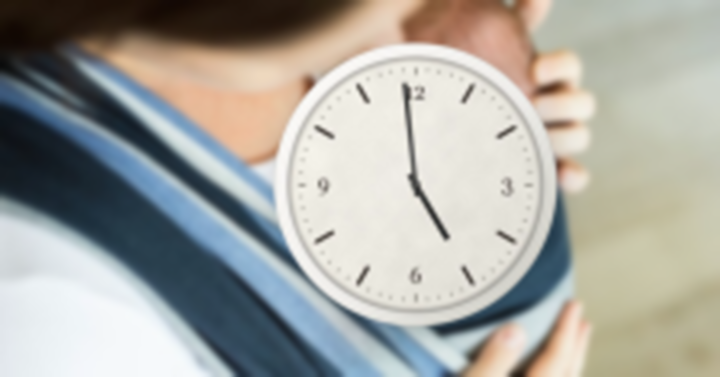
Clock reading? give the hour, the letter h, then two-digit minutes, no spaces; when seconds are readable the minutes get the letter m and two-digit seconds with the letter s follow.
4h59
